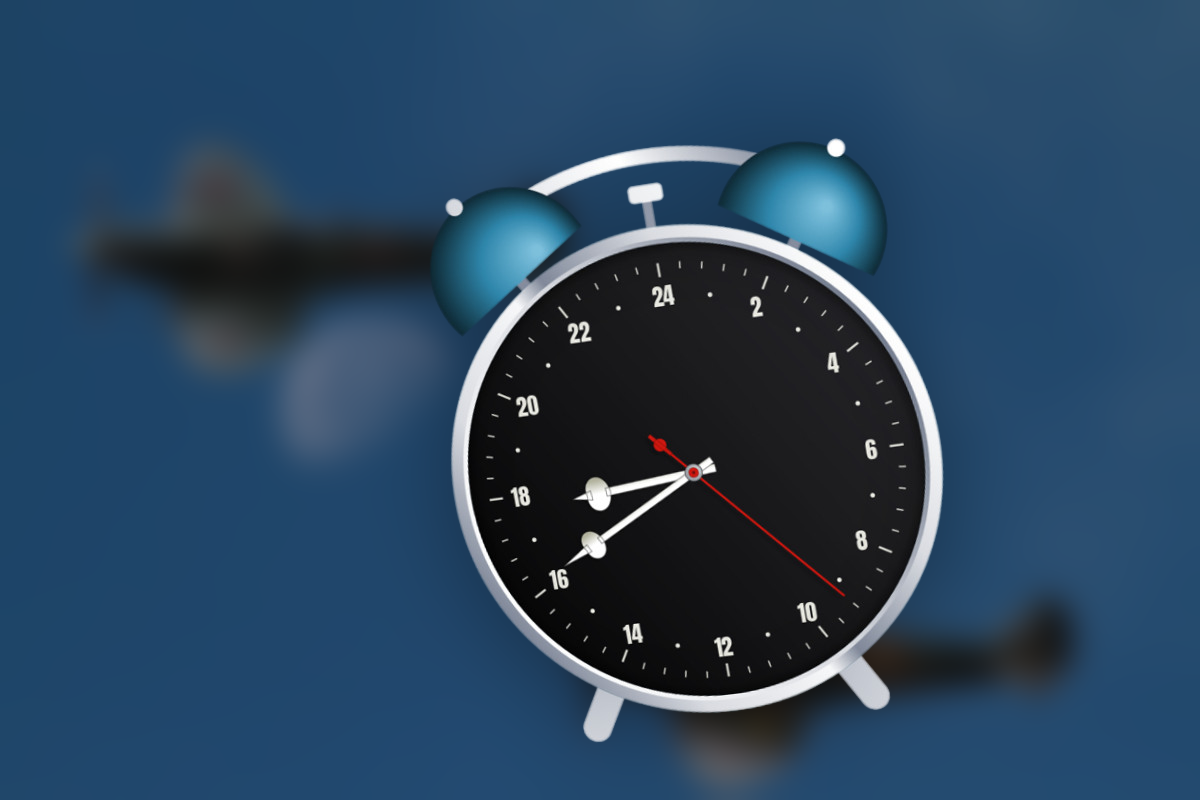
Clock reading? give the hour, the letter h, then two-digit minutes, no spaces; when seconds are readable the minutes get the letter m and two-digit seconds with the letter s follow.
17h40m23s
